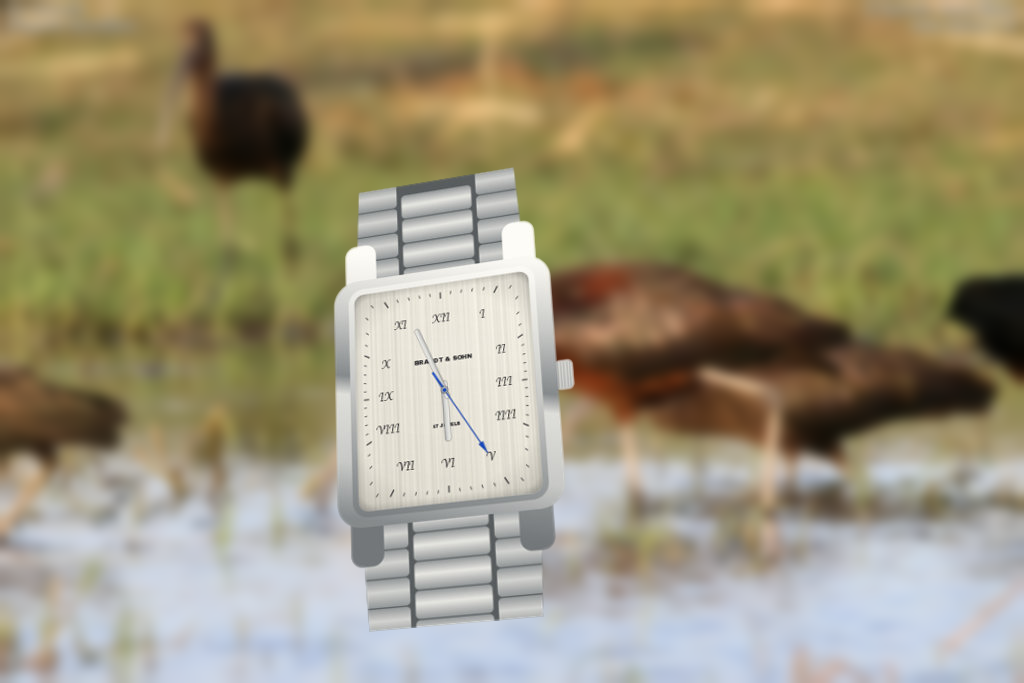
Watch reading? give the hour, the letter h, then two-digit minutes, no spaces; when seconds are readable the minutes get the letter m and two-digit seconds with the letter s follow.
5h56m25s
